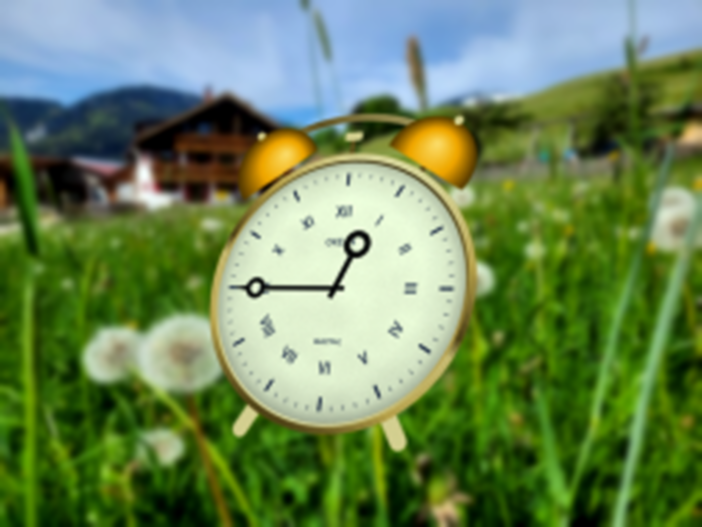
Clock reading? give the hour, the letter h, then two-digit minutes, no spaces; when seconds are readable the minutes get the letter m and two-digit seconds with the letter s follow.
12h45
